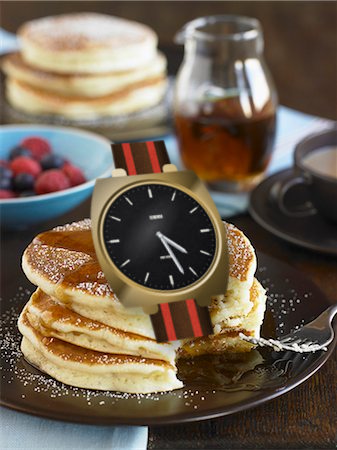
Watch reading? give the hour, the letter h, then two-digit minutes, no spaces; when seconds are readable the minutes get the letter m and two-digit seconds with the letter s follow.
4h27
